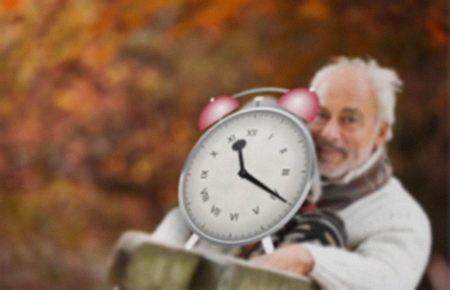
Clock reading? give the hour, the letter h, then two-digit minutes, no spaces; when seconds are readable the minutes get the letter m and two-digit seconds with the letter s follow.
11h20
